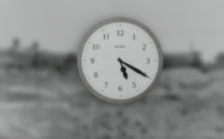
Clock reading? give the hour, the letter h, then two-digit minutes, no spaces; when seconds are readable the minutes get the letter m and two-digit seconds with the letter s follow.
5h20
